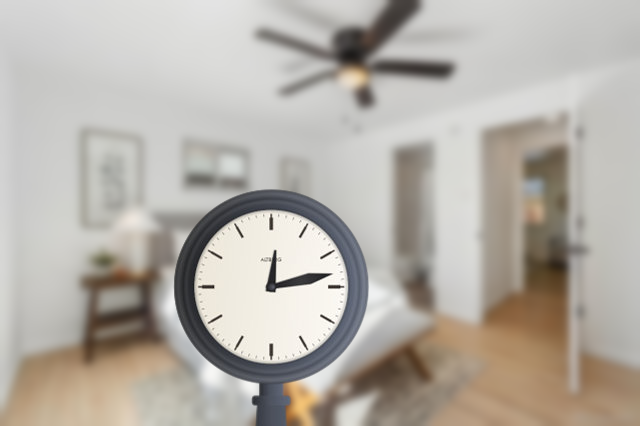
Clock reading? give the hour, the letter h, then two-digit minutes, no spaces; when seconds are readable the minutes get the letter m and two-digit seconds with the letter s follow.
12h13
